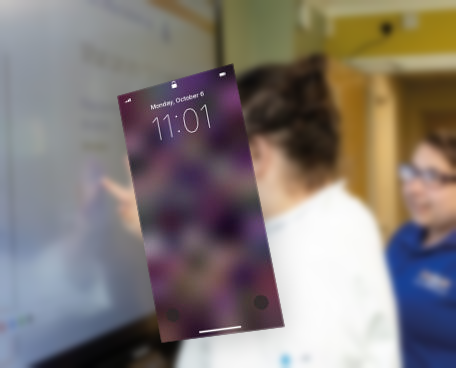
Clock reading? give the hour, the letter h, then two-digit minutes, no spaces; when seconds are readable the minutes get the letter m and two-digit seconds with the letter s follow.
11h01
